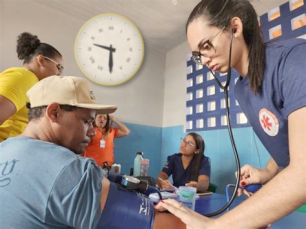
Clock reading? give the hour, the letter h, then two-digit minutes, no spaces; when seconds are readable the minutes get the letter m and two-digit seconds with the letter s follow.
9h30
